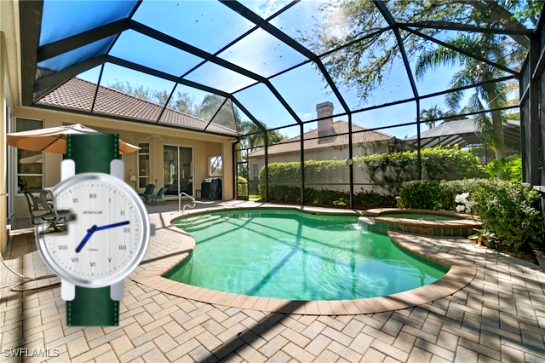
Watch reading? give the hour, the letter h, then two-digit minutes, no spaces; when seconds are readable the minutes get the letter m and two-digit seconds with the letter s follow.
7h13
